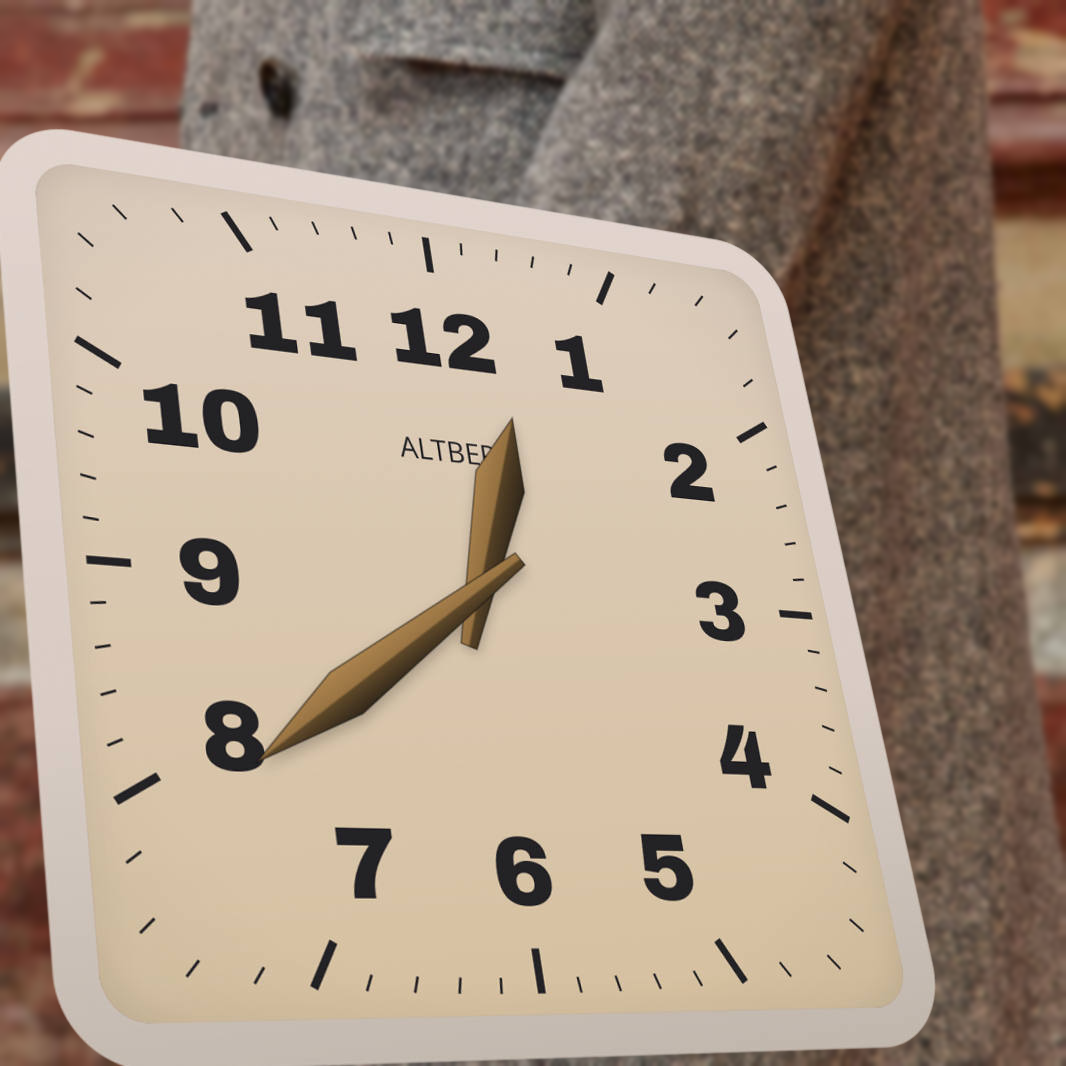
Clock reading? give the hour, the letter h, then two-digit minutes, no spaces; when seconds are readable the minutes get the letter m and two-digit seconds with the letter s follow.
12h39
